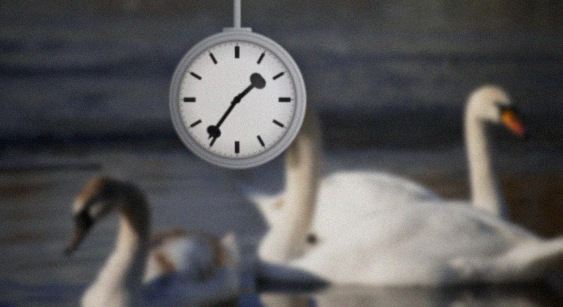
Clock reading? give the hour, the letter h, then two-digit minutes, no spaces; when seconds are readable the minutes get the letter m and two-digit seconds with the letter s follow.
1h36
